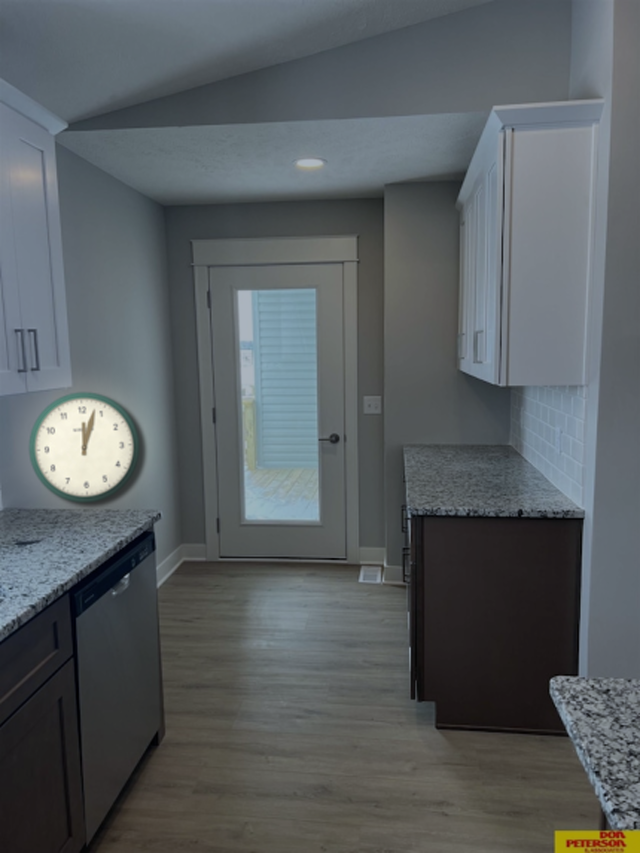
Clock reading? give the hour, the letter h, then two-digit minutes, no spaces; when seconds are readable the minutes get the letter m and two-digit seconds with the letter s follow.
12h03
